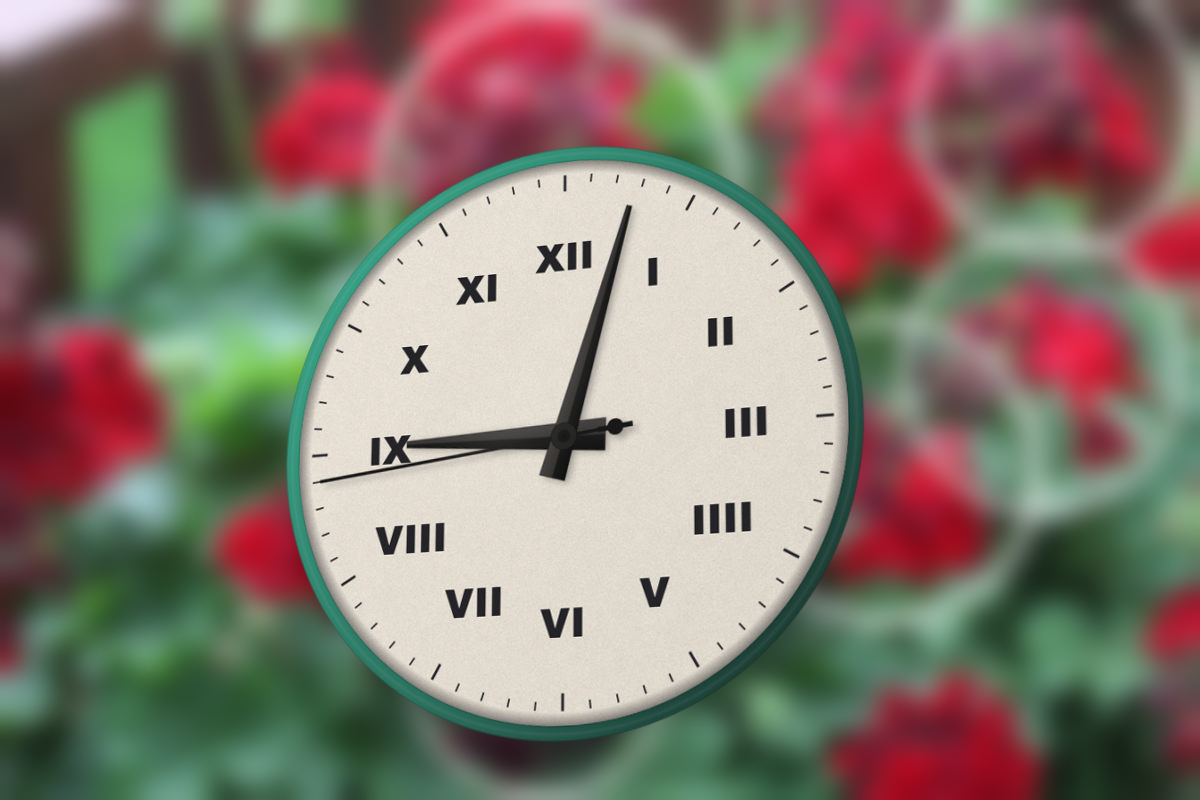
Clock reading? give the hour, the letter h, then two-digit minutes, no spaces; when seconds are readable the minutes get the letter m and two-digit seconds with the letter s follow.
9h02m44s
